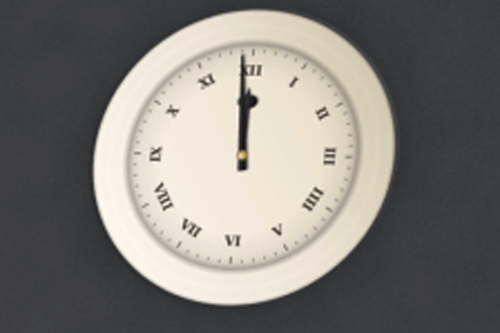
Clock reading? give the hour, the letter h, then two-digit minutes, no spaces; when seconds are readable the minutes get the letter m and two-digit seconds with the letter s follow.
11h59
